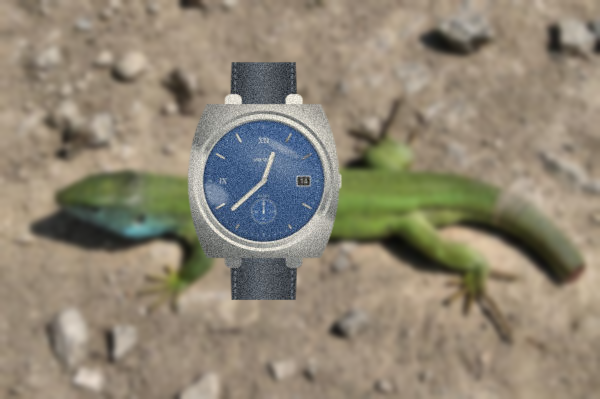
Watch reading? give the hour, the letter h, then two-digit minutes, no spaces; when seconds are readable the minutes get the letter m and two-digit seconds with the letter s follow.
12h38
